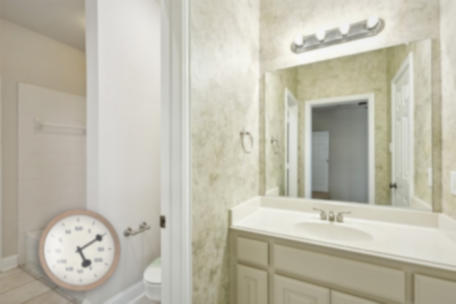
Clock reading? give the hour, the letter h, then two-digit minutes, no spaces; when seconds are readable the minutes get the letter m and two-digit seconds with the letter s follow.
5h10
